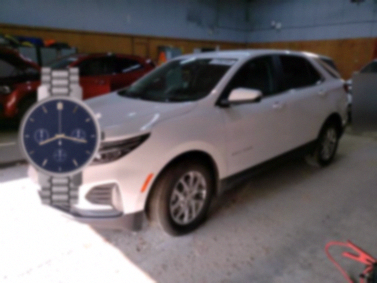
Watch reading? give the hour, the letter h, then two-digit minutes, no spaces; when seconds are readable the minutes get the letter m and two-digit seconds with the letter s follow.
8h17
